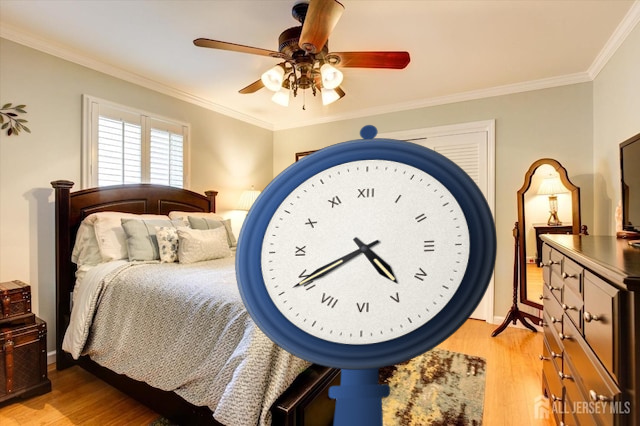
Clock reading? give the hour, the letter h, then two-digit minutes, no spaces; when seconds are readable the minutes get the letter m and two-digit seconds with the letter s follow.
4h40
